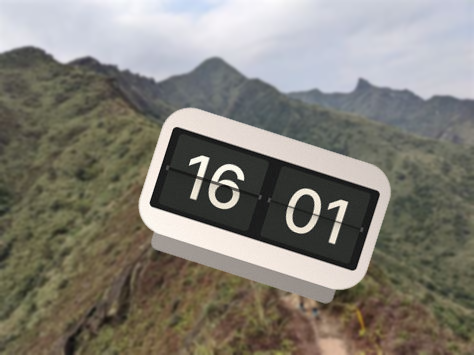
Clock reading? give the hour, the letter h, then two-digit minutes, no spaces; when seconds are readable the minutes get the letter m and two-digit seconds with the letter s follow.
16h01
